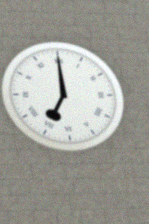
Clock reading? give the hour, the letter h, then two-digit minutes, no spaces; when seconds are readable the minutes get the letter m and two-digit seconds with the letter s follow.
7h00
